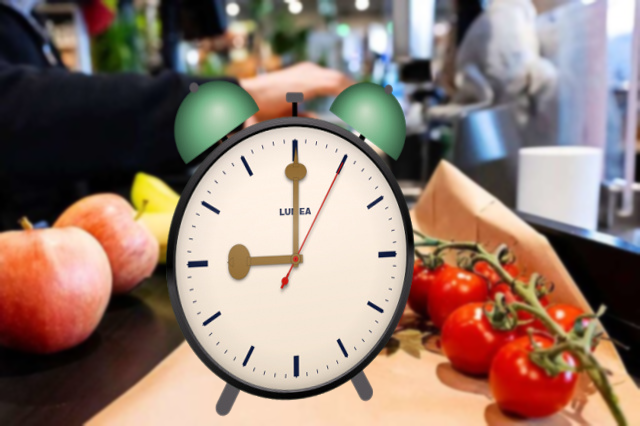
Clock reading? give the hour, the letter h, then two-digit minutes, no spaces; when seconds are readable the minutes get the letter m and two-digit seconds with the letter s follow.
9h00m05s
